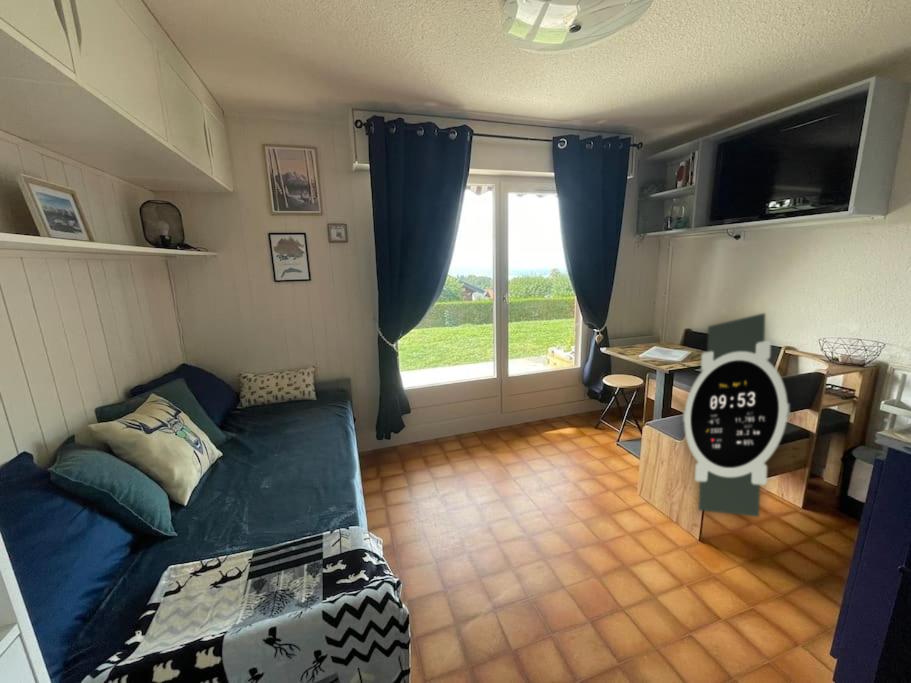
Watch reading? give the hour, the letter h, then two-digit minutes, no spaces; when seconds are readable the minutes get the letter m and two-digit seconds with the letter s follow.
9h53
